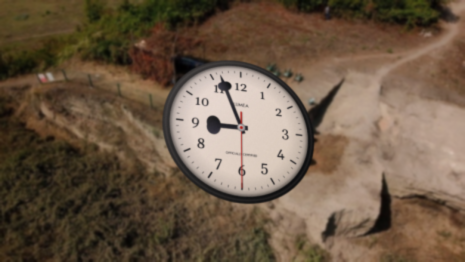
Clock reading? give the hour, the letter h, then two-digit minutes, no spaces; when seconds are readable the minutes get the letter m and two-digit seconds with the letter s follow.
8h56m30s
